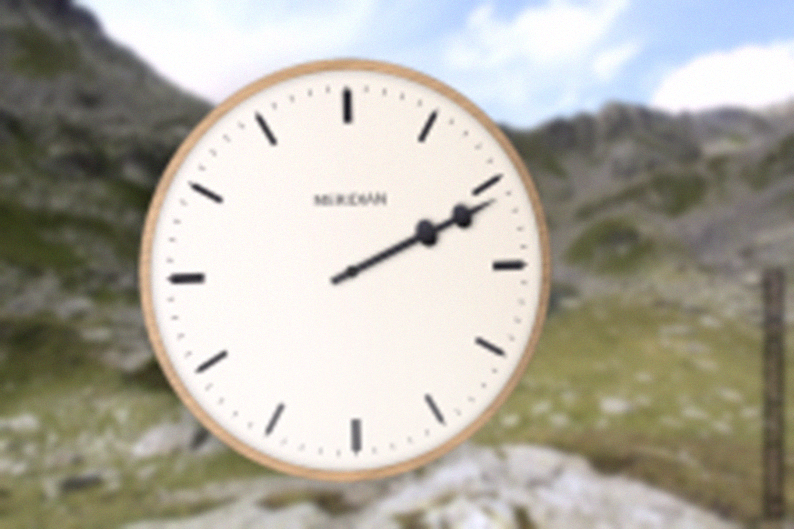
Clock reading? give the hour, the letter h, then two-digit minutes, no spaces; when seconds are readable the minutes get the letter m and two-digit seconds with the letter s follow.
2h11
